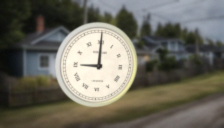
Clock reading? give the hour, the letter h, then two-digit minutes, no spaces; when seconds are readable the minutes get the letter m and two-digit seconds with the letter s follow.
9h00
